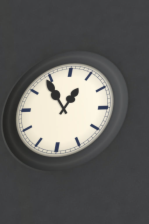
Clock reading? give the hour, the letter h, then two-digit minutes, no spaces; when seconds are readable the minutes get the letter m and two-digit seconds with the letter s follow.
12h54
